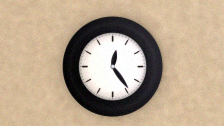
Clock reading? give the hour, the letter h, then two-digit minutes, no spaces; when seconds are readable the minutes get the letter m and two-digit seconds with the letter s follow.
12h24
